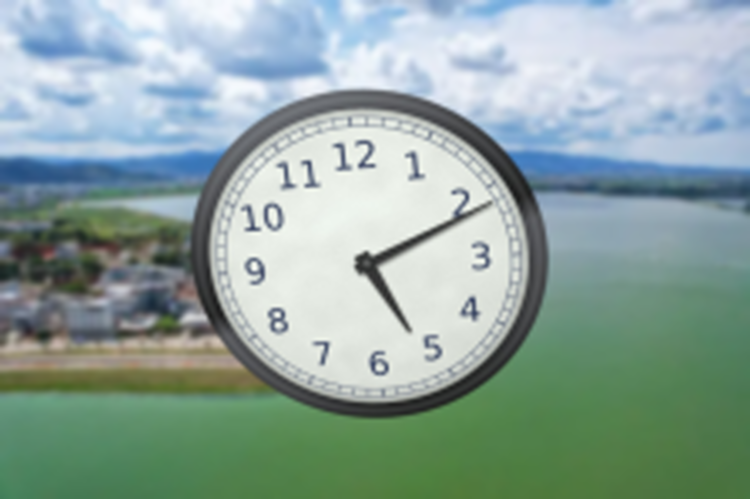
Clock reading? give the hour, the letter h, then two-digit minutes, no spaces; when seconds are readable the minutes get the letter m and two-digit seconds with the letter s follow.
5h11
